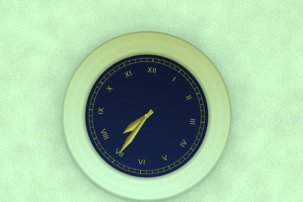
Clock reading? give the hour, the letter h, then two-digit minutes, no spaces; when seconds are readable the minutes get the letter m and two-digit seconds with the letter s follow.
7h35
